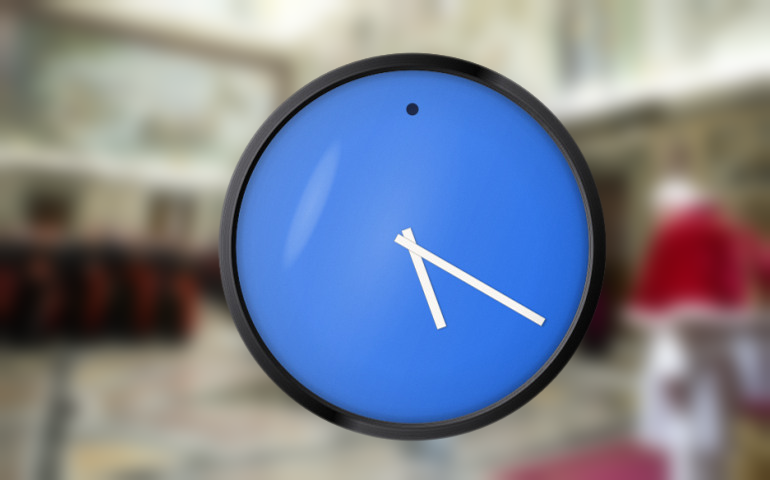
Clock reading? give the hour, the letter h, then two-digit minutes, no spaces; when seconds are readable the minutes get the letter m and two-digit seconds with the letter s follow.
5h20
